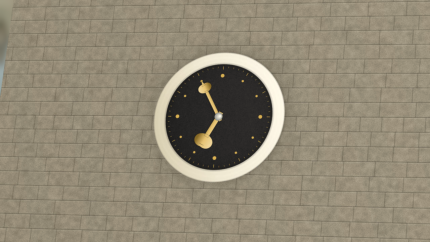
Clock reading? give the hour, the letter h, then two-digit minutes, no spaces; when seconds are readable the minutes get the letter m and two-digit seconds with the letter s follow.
6h55
